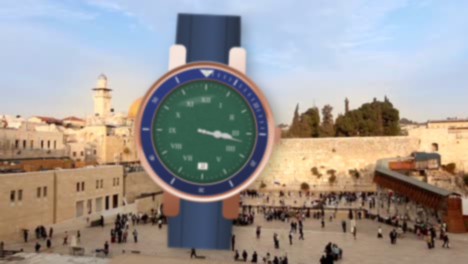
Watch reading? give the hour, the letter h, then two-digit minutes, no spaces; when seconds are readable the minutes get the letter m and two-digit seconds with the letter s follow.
3h17
